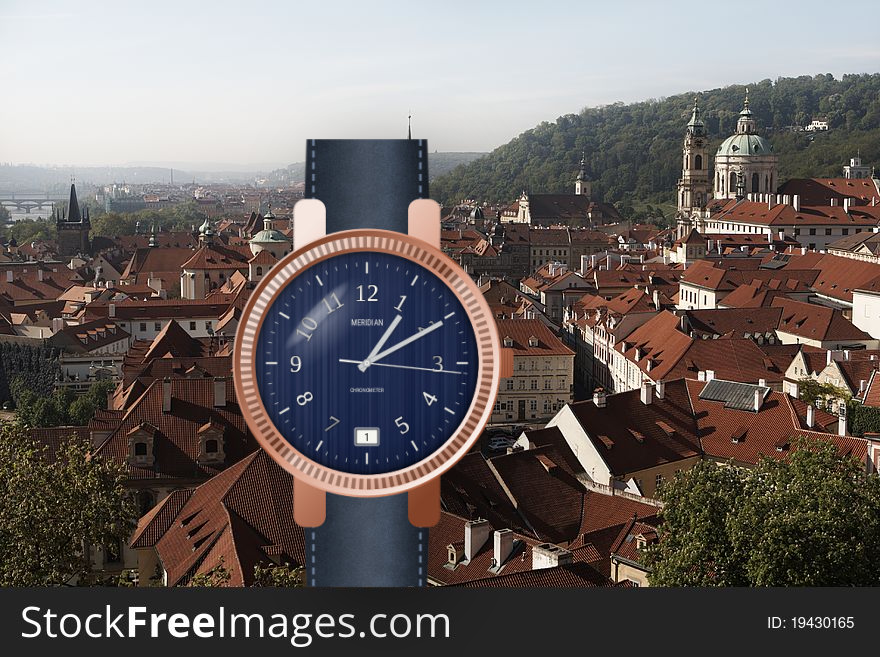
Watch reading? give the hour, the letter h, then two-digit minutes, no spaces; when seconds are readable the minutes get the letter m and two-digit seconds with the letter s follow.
1h10m16s
